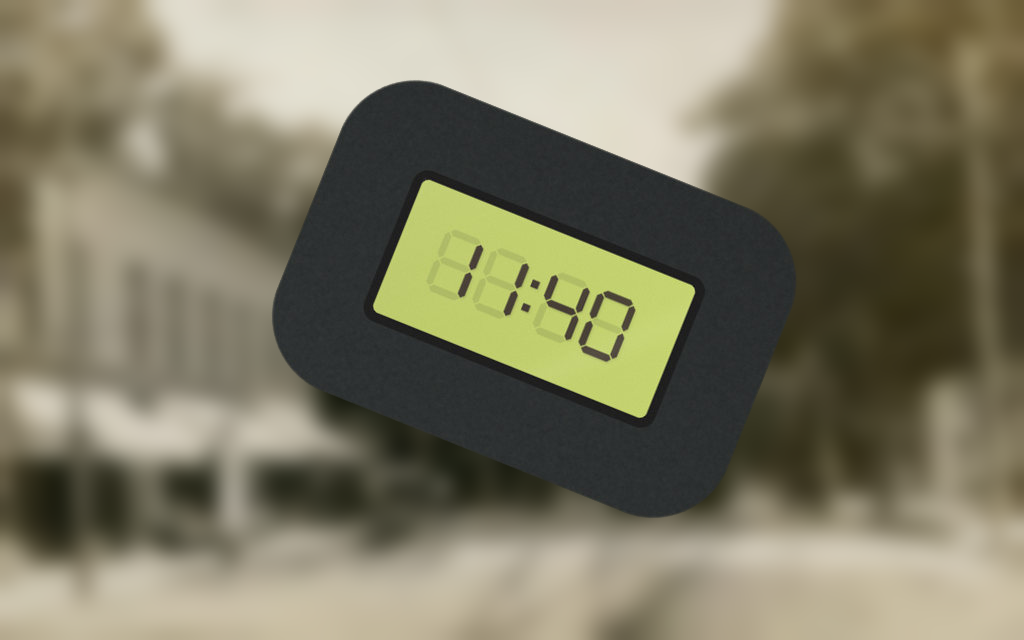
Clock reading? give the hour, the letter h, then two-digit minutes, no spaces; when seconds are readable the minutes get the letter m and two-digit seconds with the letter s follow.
11h40
